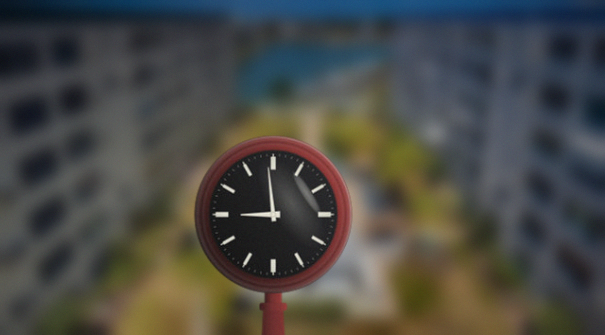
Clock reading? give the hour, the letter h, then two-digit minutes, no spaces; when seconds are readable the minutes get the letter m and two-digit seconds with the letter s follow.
8h59
